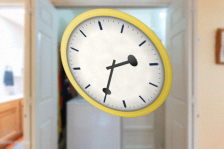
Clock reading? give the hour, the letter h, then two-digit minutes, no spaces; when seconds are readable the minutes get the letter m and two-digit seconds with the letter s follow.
2h35
